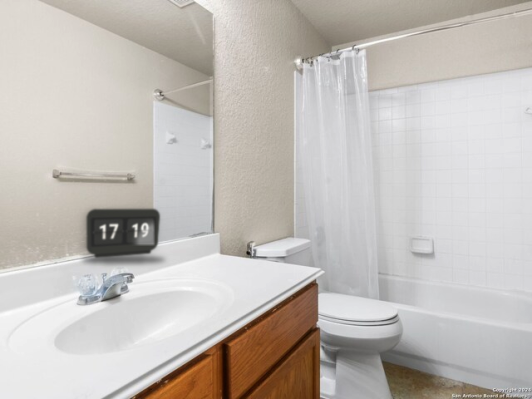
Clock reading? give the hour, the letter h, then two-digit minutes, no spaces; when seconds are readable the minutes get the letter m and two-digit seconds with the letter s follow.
17h19
